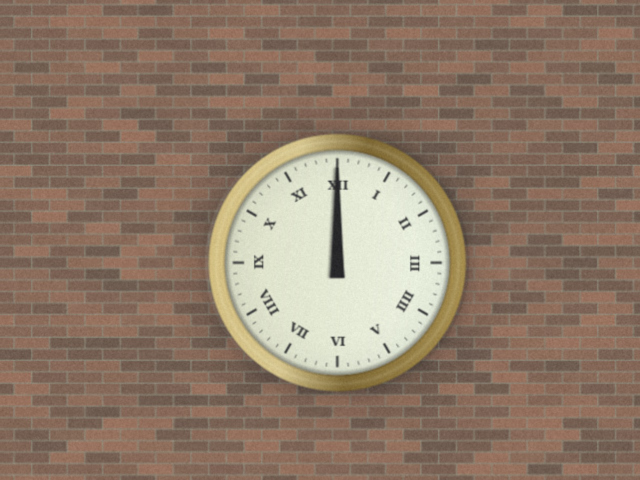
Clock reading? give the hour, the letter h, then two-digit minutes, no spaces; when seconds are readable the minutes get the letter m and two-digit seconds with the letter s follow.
12h00
